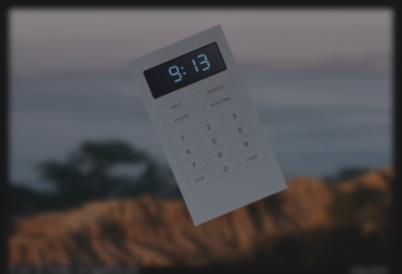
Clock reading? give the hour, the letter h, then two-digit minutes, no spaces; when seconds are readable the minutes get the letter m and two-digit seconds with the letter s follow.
9h13
